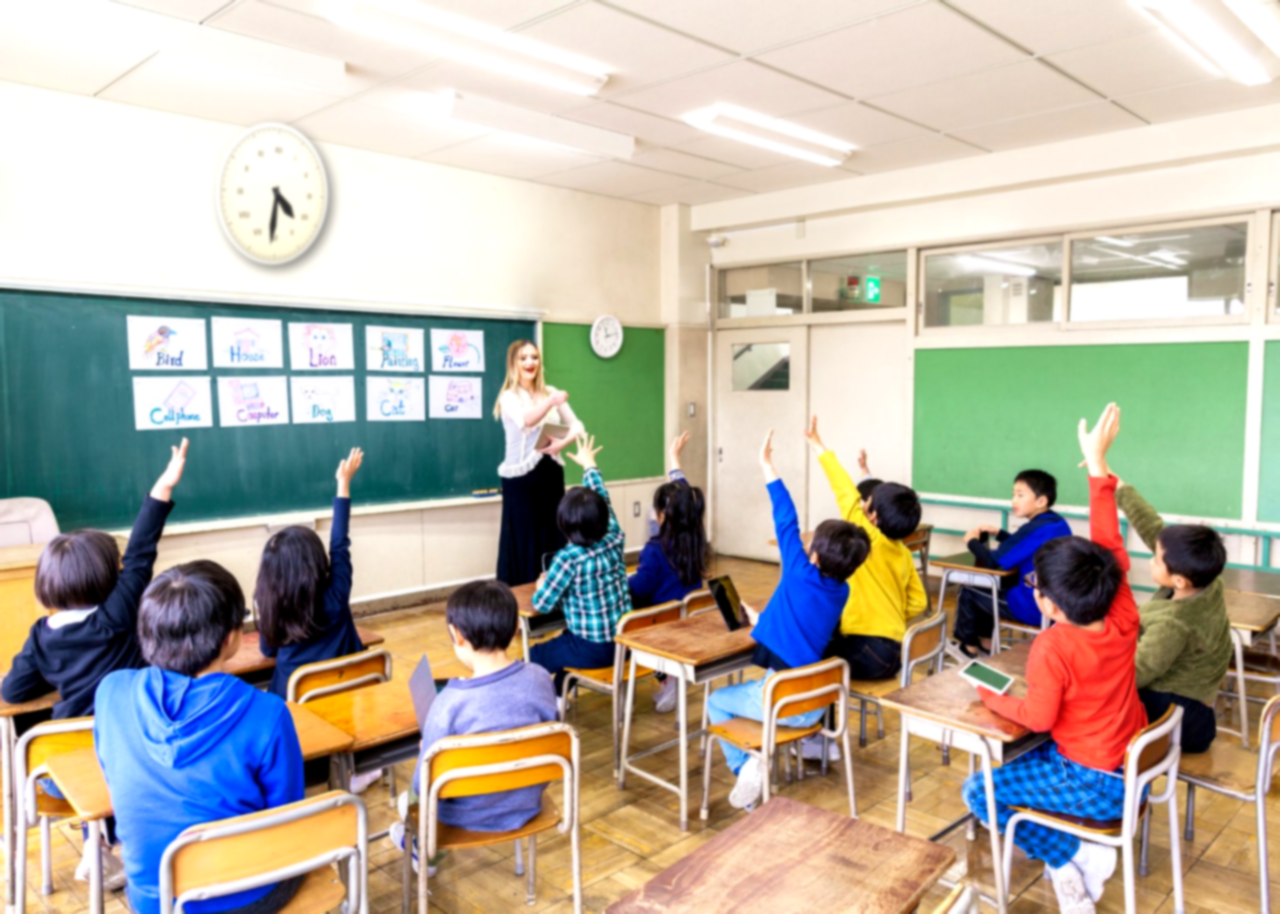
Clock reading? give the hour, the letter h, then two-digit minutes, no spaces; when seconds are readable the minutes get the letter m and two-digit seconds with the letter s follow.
4h31
